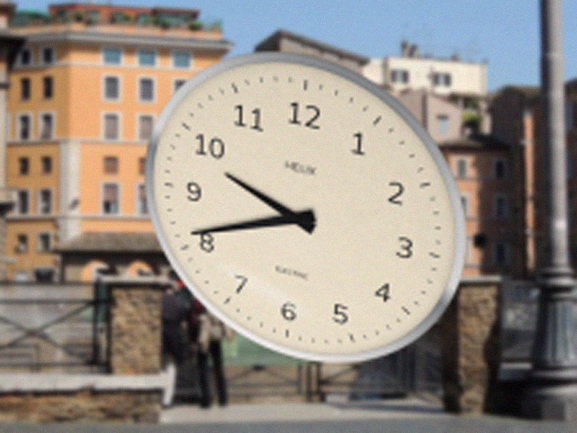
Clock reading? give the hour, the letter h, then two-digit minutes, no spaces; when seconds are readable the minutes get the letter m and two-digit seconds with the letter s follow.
9h41
